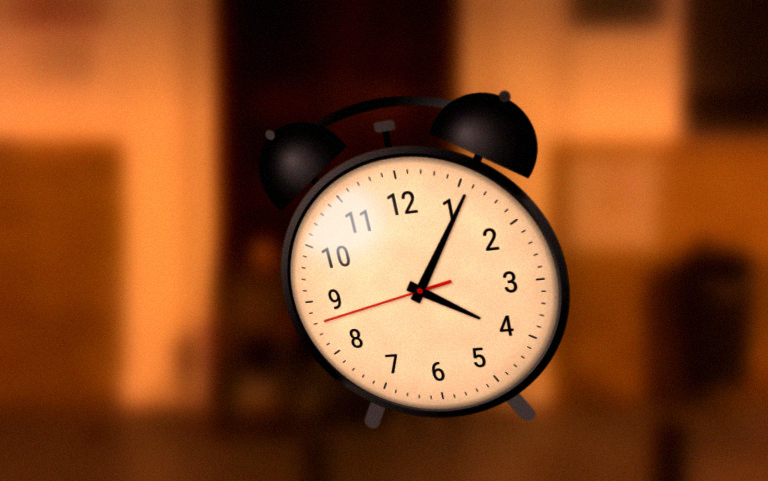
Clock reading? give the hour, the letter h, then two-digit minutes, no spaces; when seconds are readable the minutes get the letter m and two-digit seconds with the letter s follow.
4h05m43s
